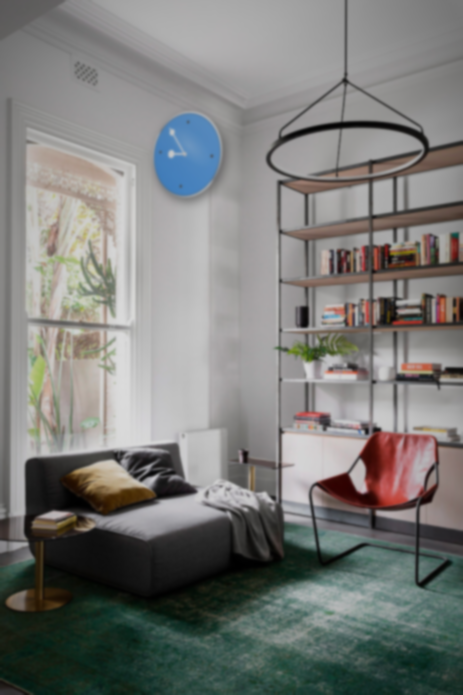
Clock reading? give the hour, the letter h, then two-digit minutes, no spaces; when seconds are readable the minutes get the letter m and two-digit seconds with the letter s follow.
8h53
